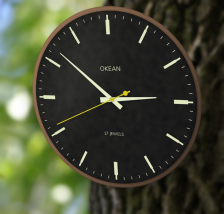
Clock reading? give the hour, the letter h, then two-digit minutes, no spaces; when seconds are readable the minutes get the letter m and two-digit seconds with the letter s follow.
2h51m41s
